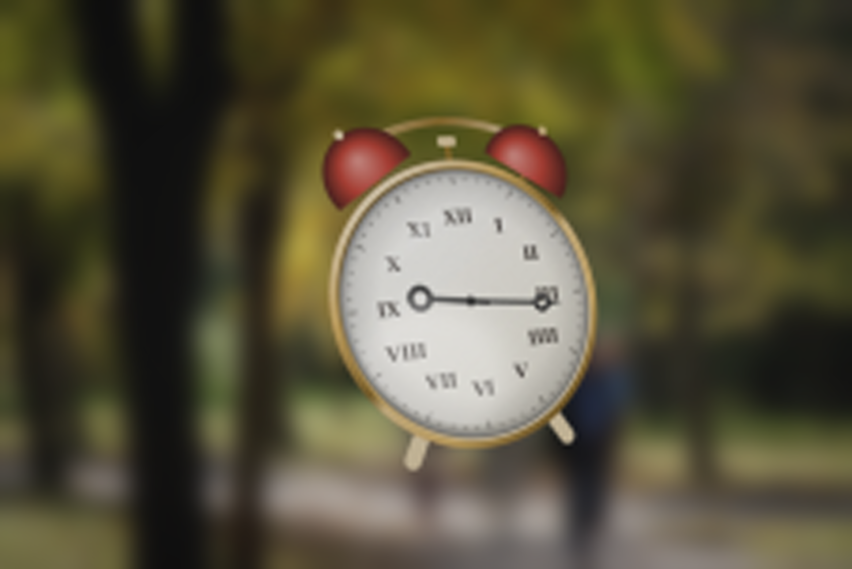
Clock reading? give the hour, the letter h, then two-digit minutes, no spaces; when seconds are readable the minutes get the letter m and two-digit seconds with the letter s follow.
9h16
